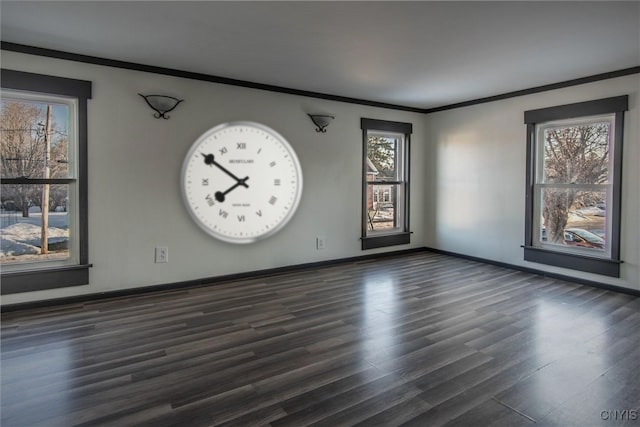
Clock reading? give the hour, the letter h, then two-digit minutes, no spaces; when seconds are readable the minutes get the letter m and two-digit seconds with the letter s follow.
7h51
